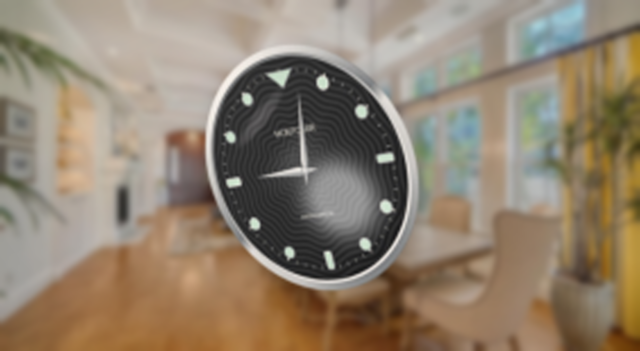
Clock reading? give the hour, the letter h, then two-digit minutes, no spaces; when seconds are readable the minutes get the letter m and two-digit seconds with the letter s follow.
9h02
